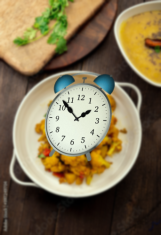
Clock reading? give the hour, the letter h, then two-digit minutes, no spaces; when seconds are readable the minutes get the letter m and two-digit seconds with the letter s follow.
1h52
